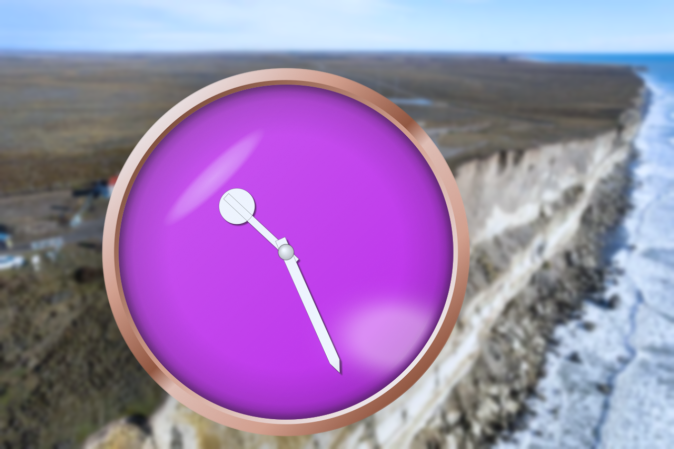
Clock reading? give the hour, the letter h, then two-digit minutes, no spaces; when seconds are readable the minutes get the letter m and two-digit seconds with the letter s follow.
10h26
